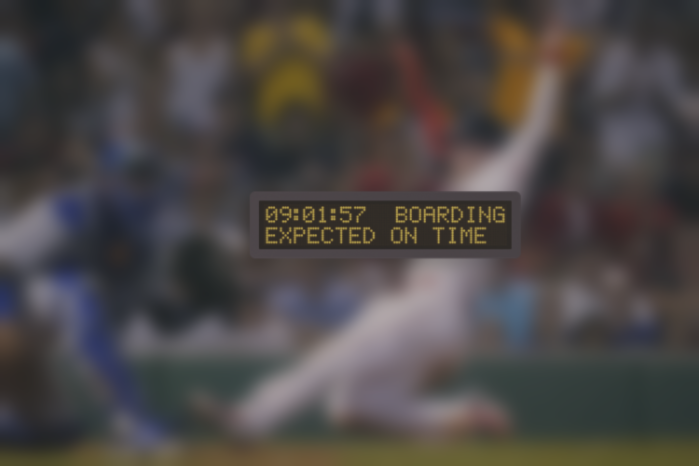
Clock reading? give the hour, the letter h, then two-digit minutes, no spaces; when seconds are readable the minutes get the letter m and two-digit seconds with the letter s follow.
9h01m57s
